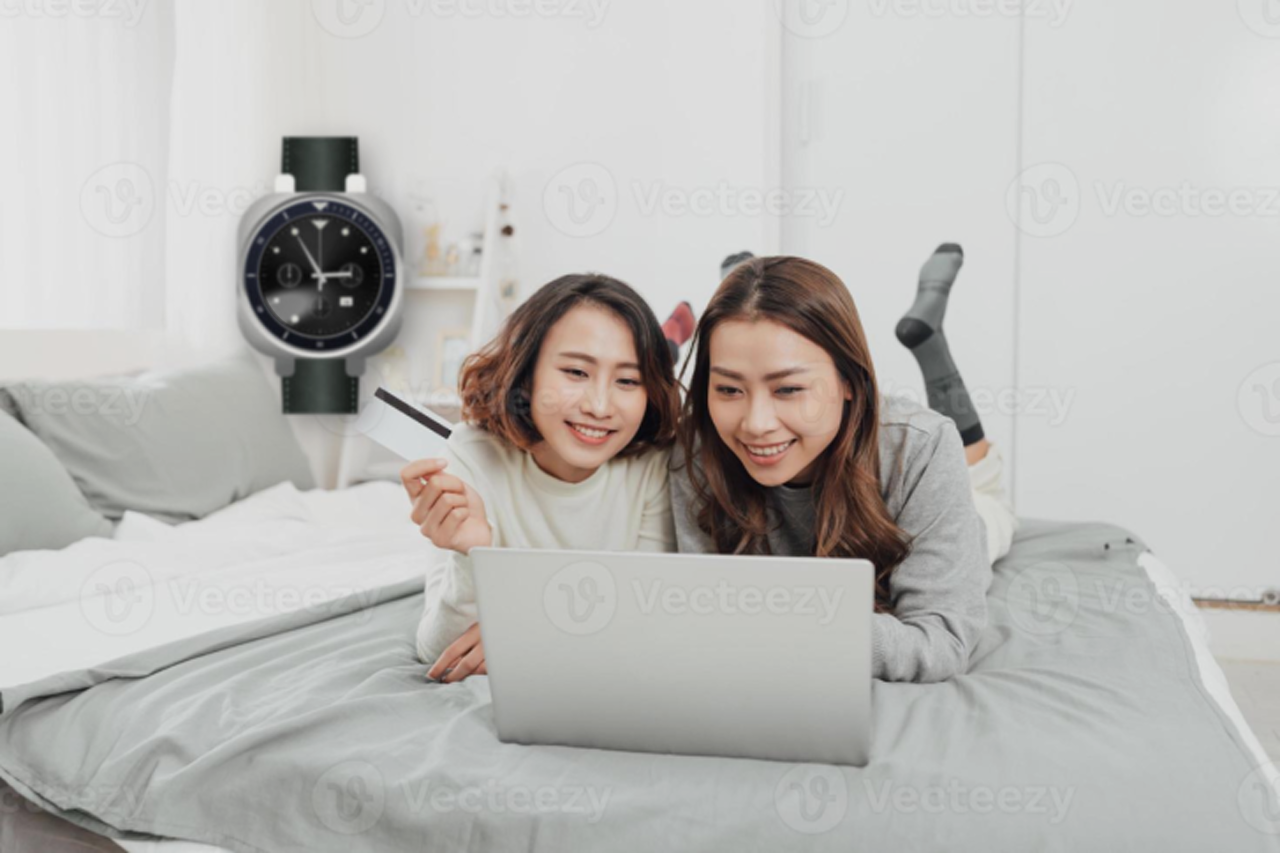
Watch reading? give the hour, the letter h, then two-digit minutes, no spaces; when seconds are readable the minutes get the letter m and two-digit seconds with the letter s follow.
2h55
